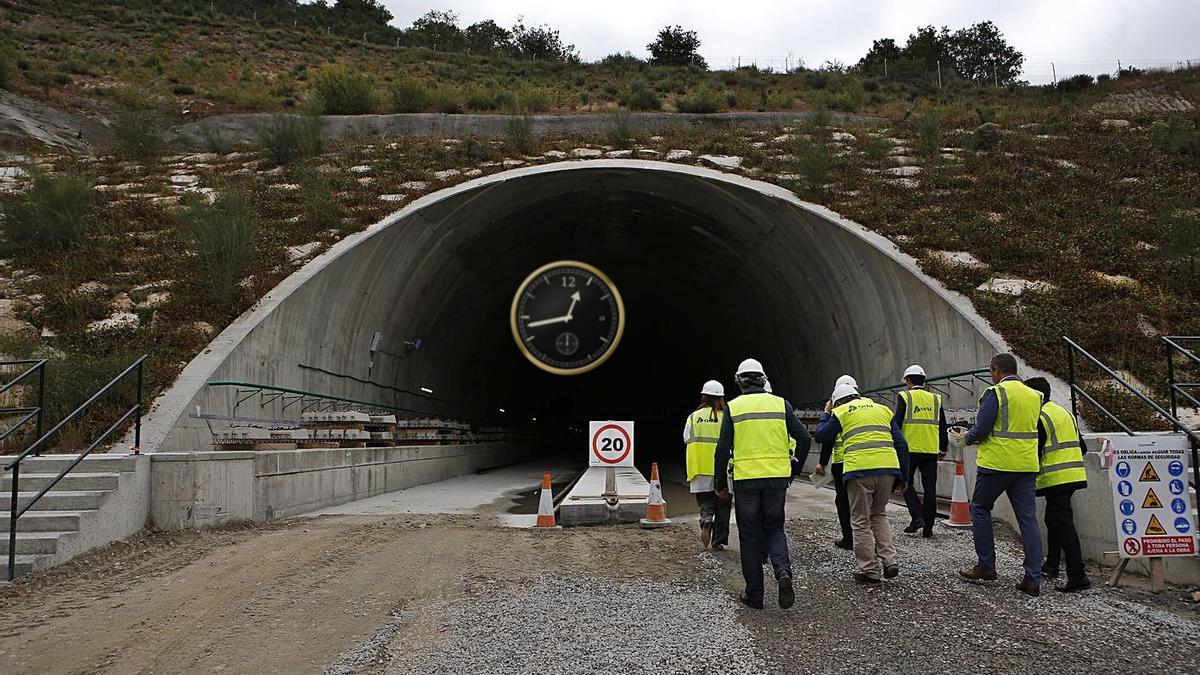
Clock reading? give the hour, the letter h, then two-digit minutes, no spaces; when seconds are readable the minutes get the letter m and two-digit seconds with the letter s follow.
12h43
